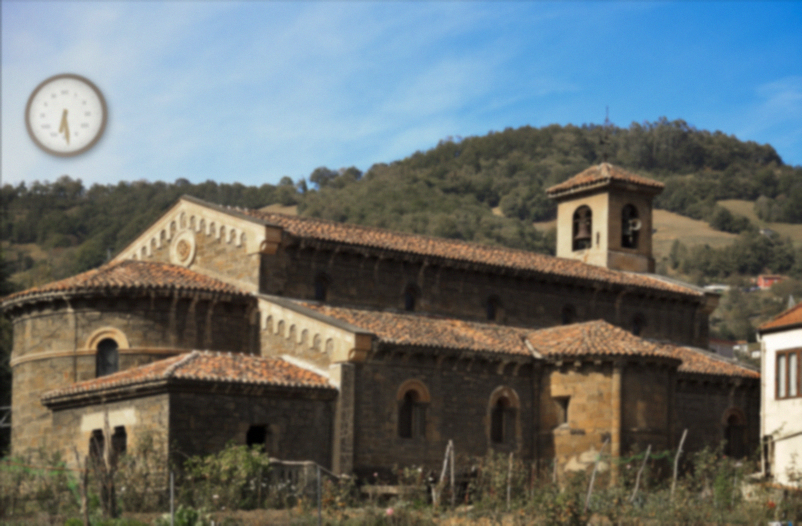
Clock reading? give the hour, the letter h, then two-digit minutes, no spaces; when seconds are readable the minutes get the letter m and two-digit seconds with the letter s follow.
6h29
